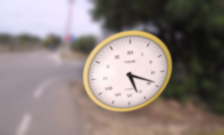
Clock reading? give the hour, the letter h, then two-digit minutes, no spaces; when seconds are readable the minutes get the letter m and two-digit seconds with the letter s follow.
5h19
